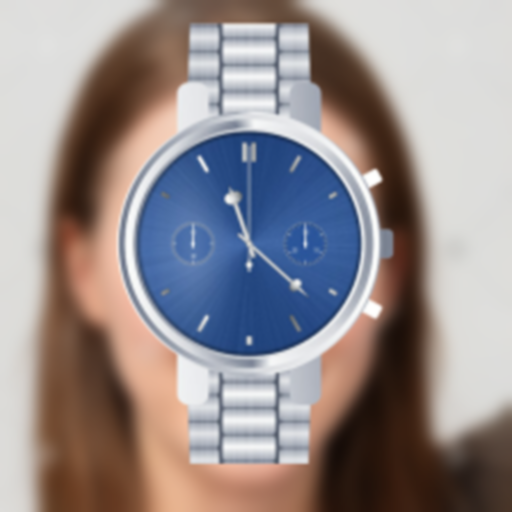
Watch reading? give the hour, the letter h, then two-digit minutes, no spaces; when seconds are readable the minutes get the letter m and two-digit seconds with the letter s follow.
11h22
